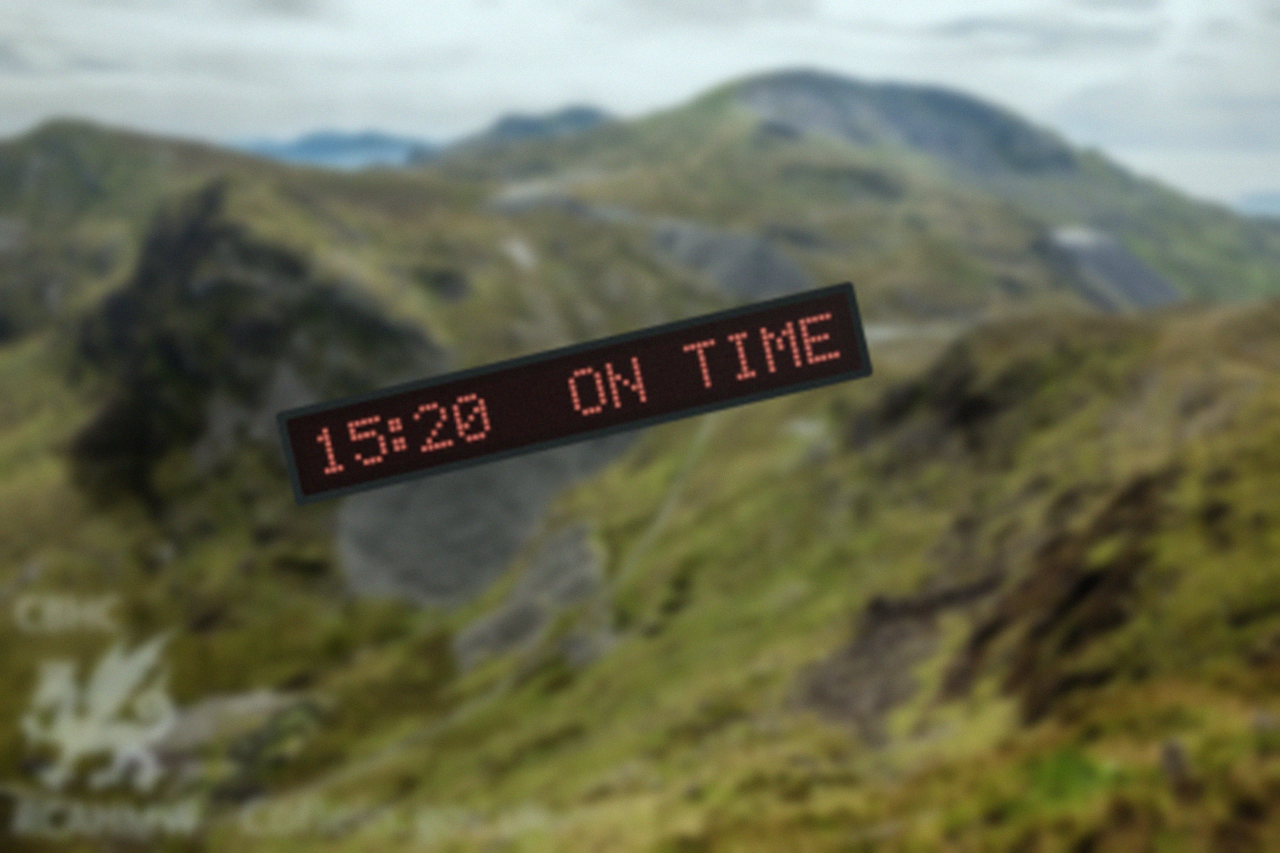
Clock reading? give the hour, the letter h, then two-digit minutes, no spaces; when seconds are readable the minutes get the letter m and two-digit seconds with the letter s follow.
15h20
